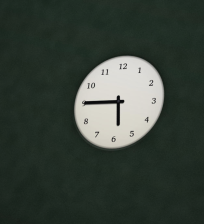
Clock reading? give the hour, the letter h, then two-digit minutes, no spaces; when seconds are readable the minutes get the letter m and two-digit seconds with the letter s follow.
5h45
